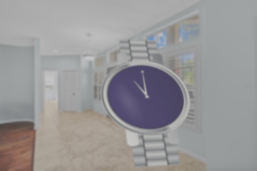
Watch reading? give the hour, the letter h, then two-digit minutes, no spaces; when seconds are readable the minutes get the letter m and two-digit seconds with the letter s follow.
11h00
